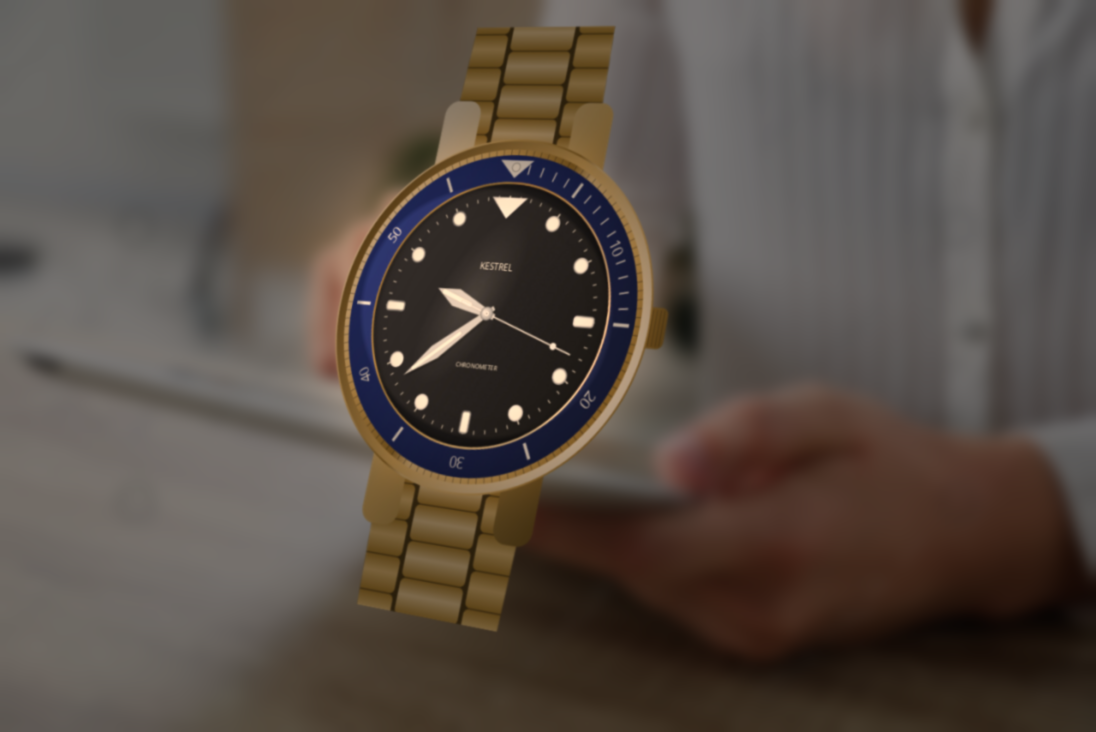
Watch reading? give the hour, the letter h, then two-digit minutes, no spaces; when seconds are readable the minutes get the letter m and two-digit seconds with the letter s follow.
9h38m18s
